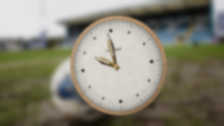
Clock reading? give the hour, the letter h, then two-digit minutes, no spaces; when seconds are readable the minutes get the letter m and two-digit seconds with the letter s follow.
9h59
